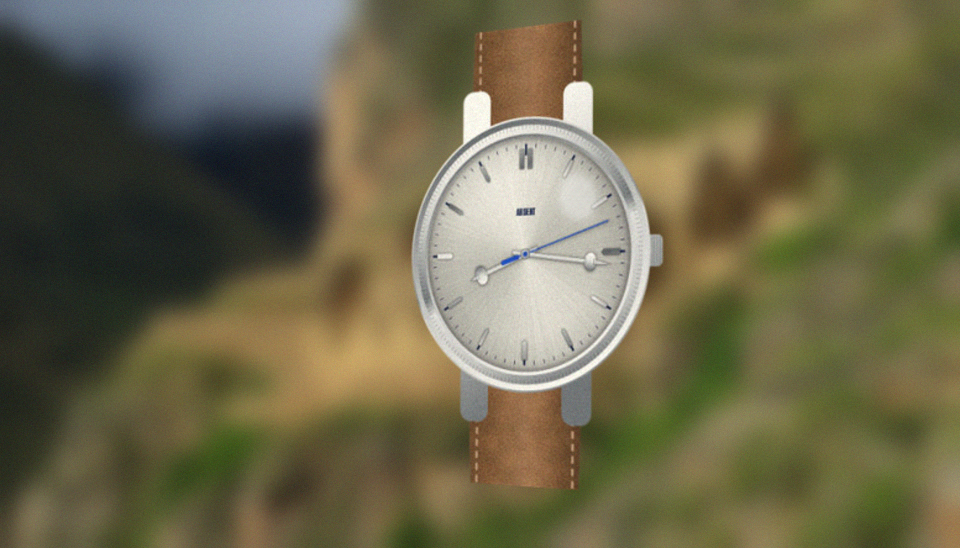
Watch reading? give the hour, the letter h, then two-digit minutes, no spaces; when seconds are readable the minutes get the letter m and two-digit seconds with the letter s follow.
8h16m12s
